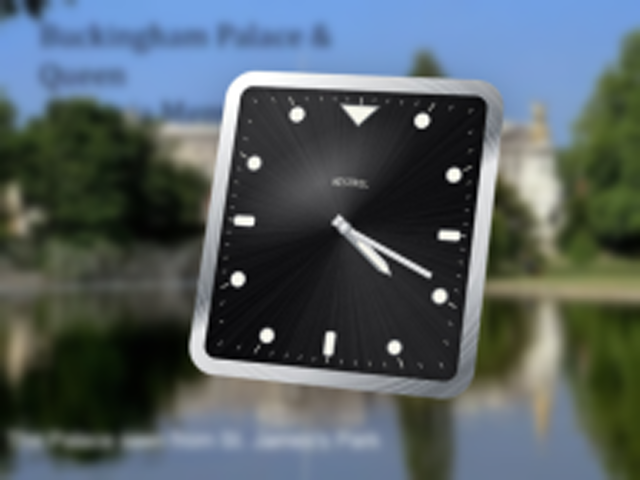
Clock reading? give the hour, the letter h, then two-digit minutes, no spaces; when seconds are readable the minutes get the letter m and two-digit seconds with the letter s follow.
4h19
